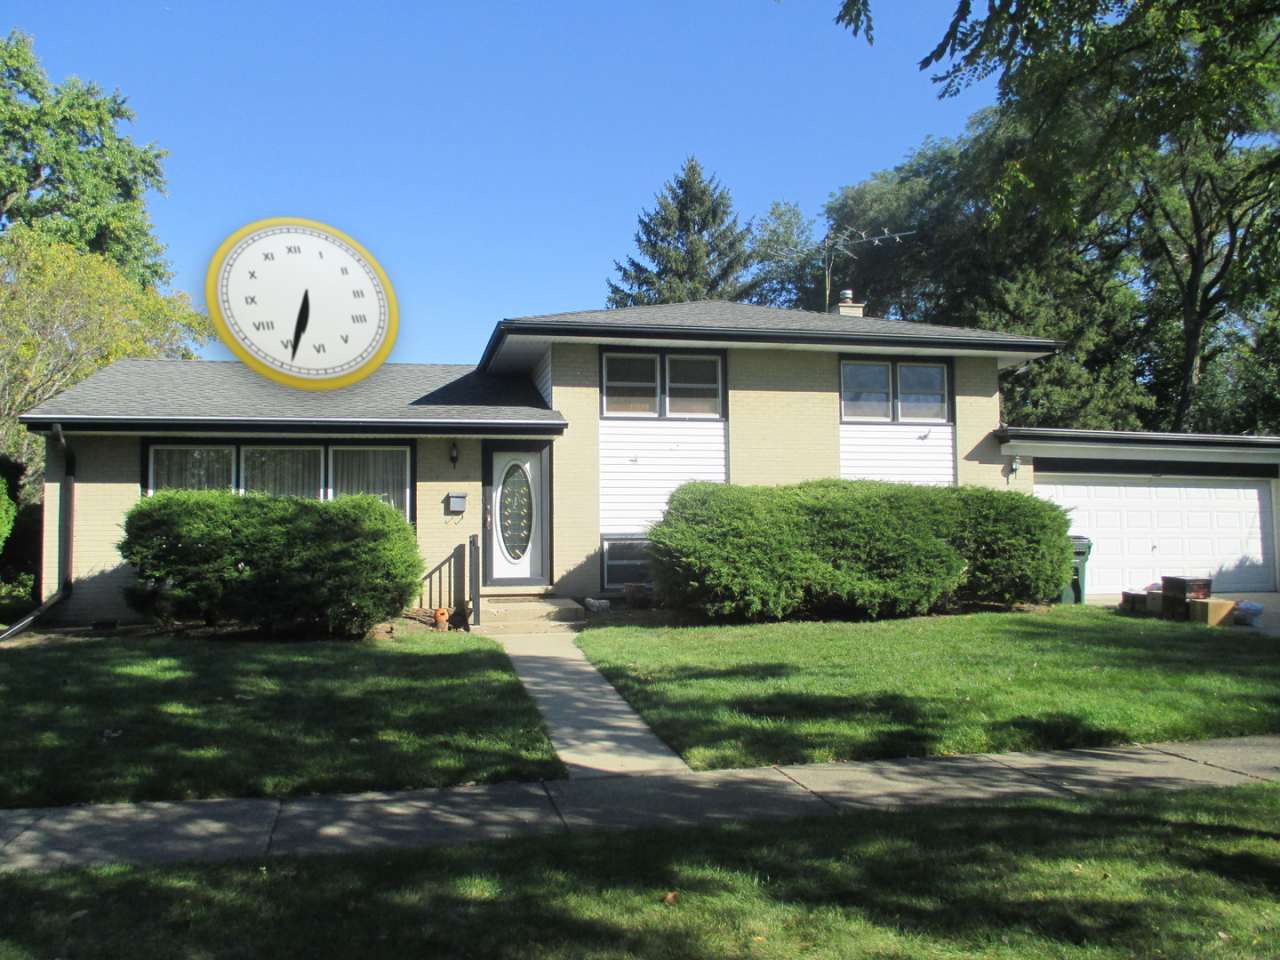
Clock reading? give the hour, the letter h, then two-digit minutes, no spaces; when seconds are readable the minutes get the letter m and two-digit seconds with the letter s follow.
6h34
